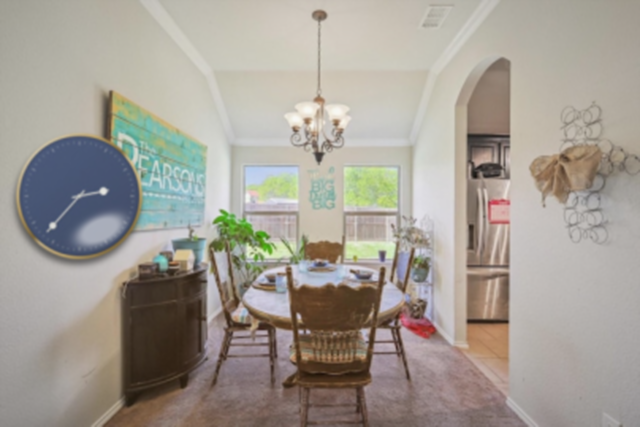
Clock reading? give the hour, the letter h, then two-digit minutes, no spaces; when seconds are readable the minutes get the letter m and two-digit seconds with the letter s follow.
2h37
